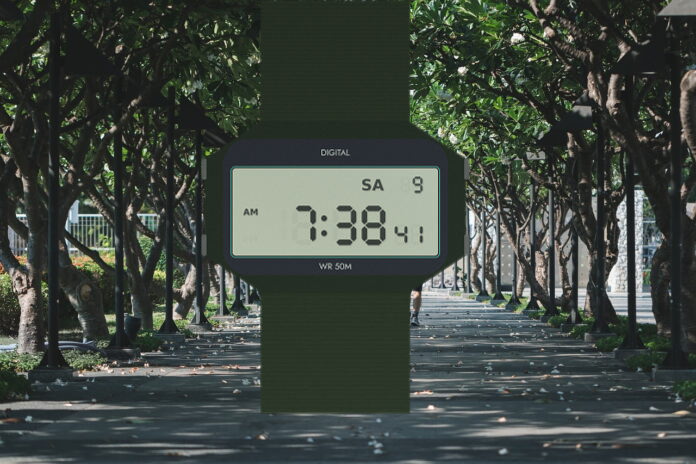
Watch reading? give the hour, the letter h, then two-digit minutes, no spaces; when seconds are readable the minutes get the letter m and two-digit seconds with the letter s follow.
7h38m41s
